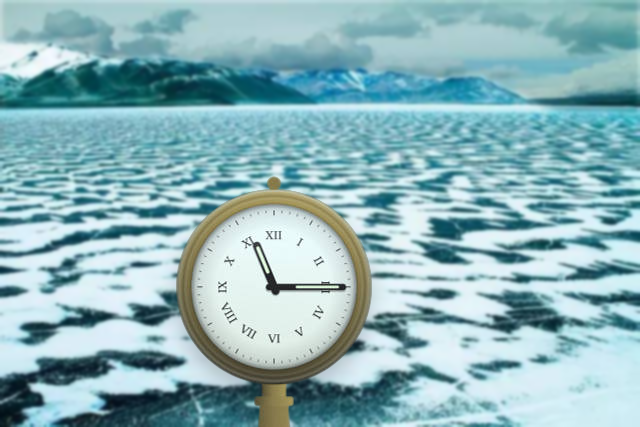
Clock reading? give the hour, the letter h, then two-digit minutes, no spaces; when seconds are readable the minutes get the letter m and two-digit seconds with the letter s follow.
11h15
